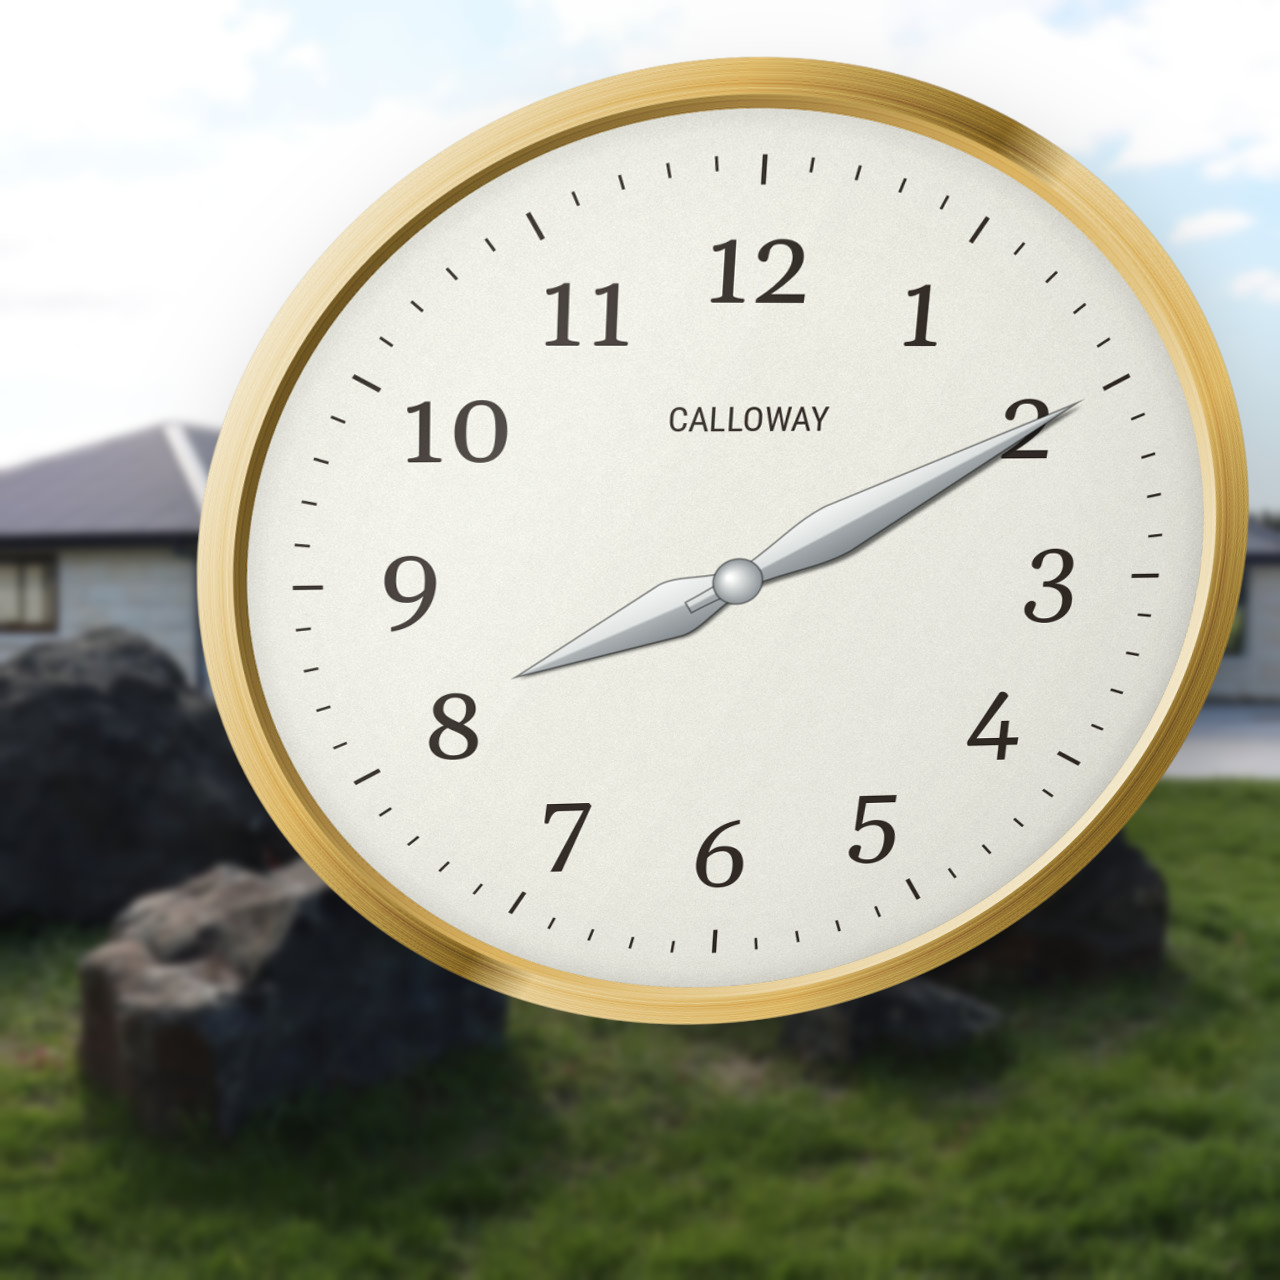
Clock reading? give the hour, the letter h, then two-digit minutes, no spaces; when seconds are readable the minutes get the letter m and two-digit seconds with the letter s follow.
8h10
